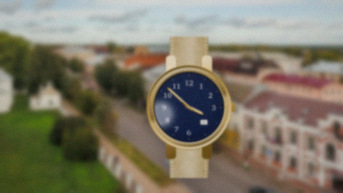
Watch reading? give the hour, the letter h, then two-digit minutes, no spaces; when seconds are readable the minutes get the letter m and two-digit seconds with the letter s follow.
3h52
